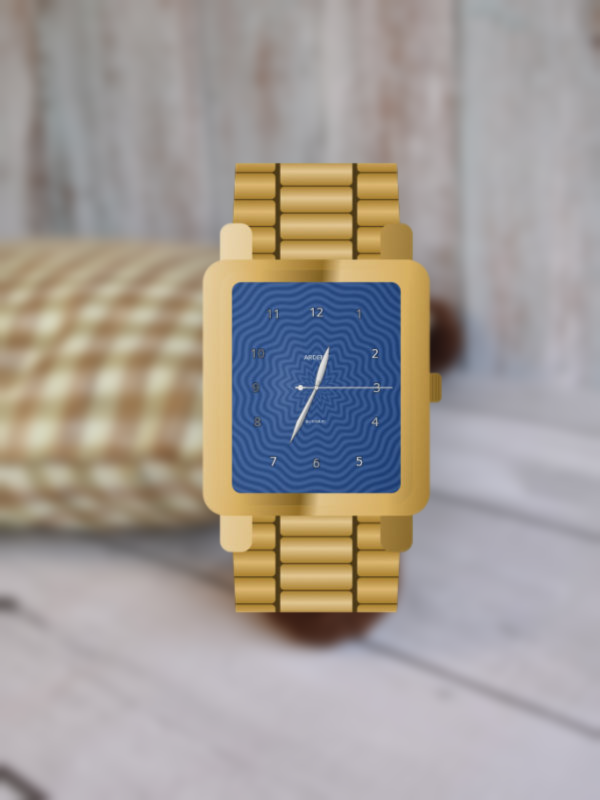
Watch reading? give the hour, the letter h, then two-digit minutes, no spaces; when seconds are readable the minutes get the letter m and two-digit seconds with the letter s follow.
12h34m15s
